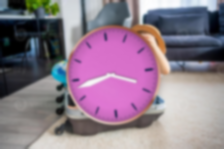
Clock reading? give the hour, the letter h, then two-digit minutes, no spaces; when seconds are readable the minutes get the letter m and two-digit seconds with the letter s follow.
3h43
